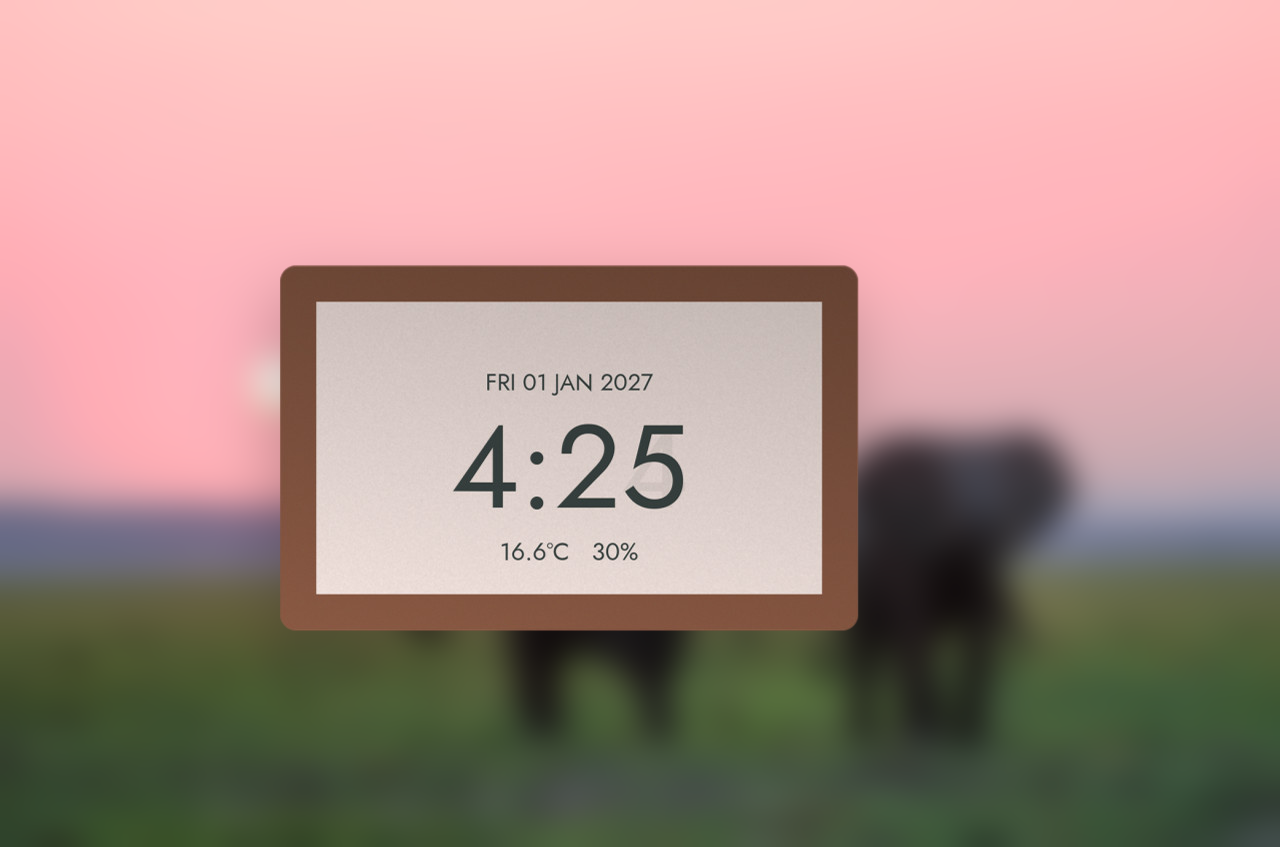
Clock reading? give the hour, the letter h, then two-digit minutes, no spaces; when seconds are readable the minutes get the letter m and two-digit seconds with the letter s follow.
4h25
